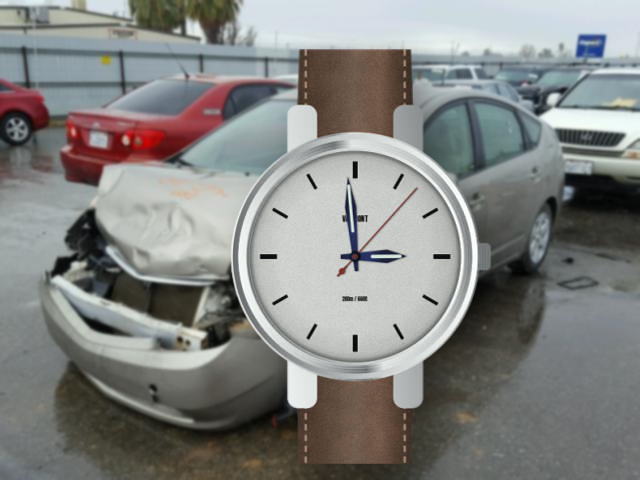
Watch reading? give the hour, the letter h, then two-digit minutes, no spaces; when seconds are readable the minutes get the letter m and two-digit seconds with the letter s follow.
2h59m07s
